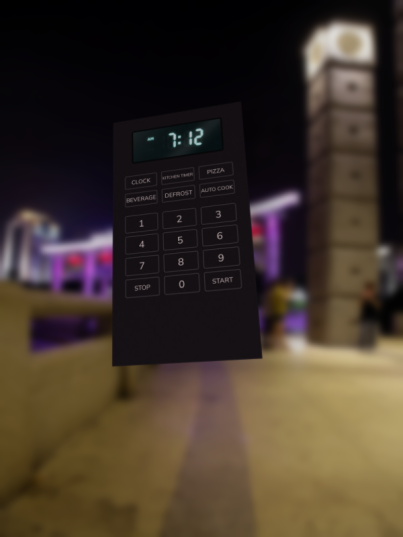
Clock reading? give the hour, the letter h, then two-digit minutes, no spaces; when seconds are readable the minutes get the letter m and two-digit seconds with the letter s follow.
7h12
